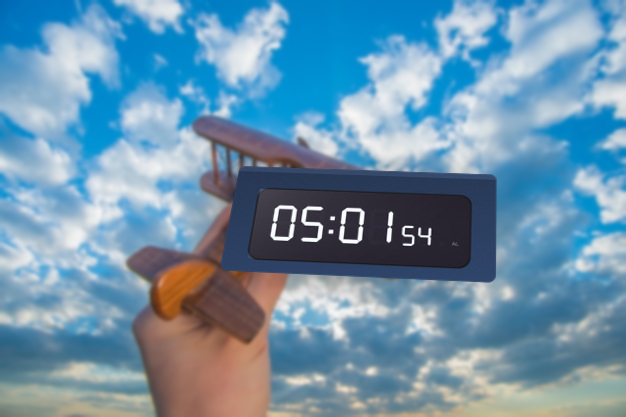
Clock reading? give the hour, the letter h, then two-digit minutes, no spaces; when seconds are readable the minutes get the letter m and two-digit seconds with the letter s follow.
5h01m54s
